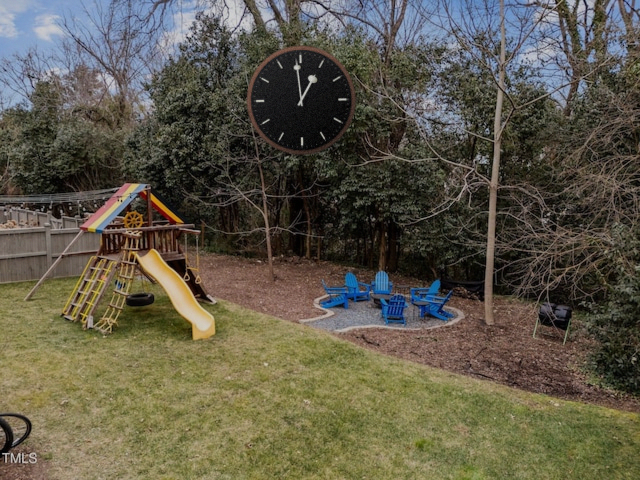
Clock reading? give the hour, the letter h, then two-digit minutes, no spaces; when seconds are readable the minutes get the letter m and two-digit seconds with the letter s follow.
12h59
